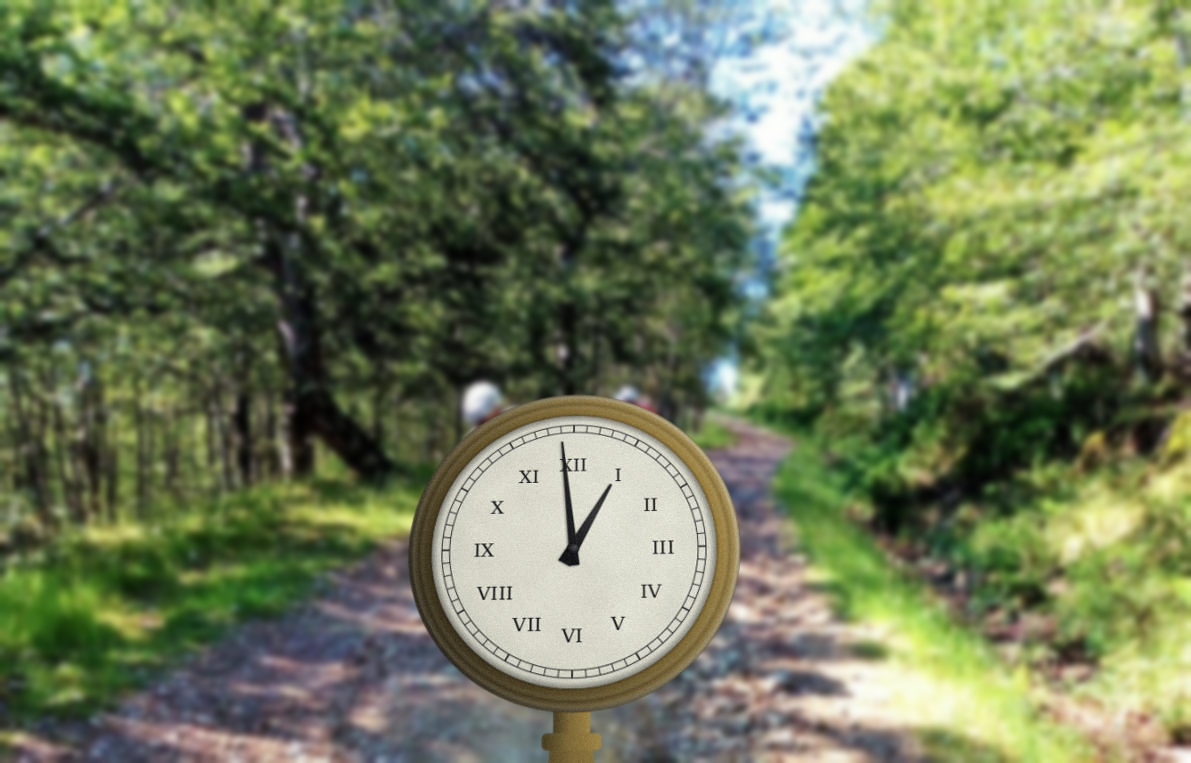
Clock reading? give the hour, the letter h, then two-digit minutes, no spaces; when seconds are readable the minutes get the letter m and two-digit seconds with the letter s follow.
12h59
